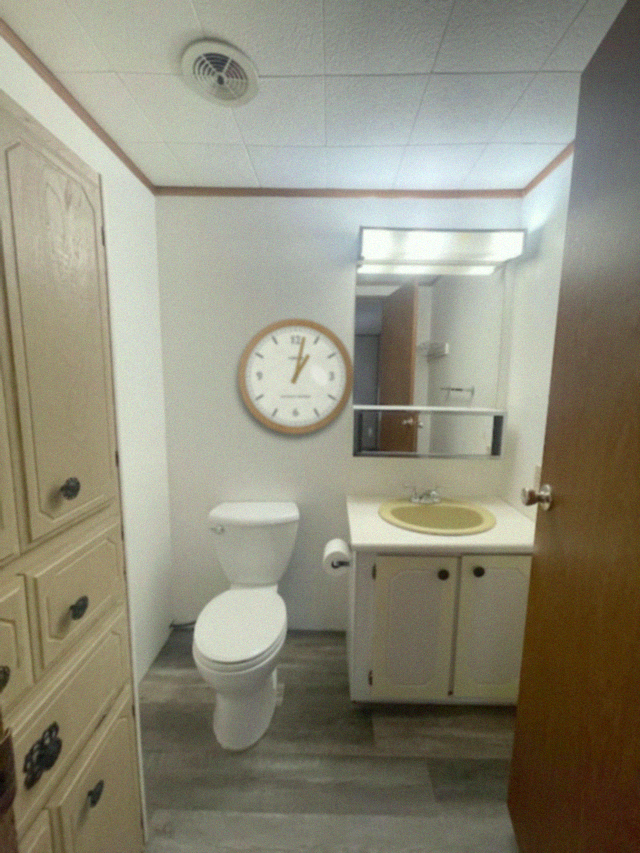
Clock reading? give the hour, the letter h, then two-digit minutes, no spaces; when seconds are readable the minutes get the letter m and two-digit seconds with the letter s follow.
1h02
